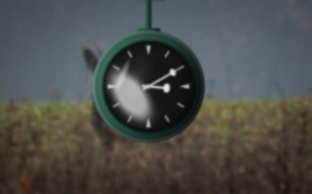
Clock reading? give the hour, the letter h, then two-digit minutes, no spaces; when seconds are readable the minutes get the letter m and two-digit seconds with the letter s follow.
3h10
